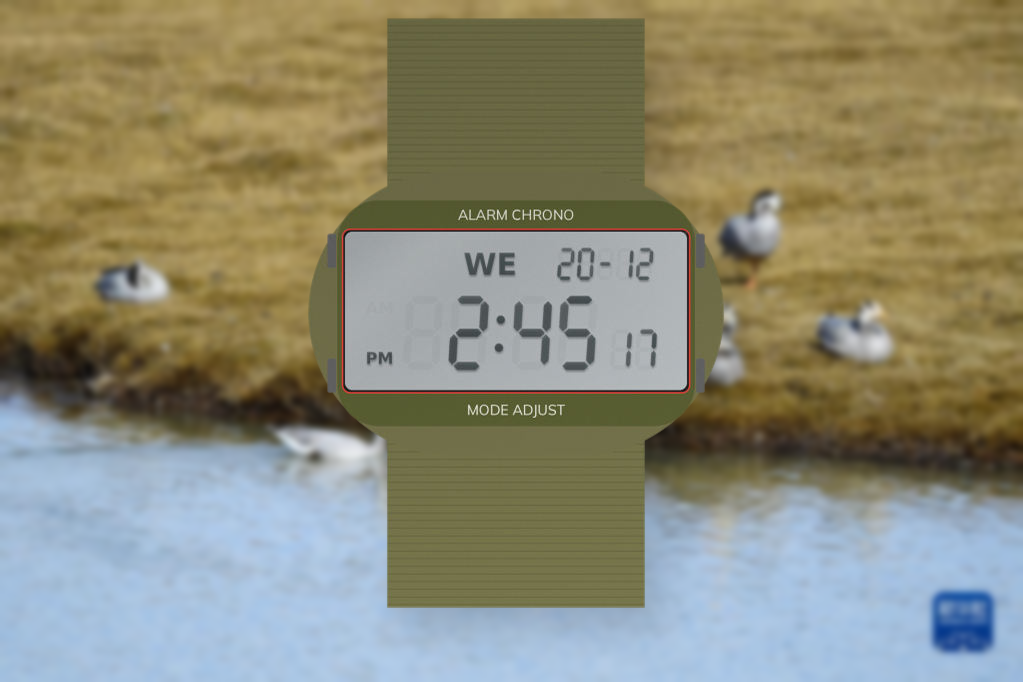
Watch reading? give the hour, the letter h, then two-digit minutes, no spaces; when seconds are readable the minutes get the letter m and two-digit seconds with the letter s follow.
2h45m17s
